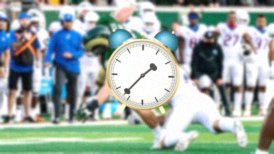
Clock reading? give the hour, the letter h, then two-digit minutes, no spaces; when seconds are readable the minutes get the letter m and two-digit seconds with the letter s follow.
1h37
